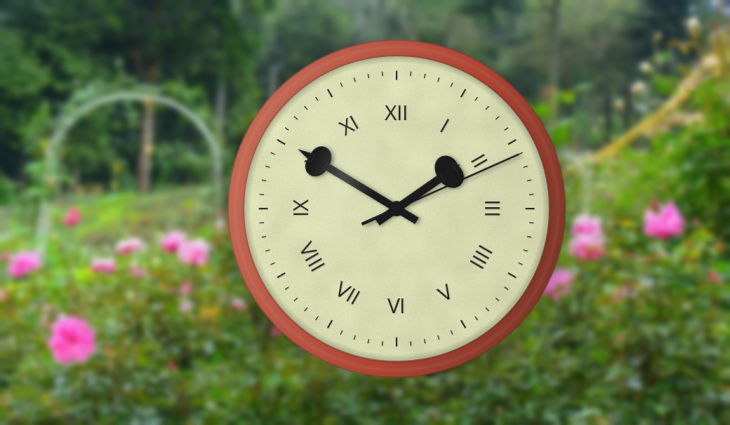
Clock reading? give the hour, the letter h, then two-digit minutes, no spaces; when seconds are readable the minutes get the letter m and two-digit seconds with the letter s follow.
1h50m11s
